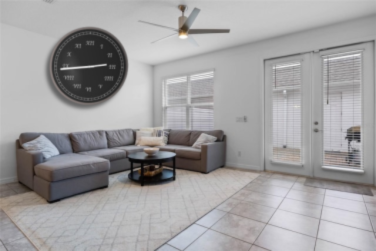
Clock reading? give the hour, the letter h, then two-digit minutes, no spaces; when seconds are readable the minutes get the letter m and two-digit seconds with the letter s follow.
2h44
